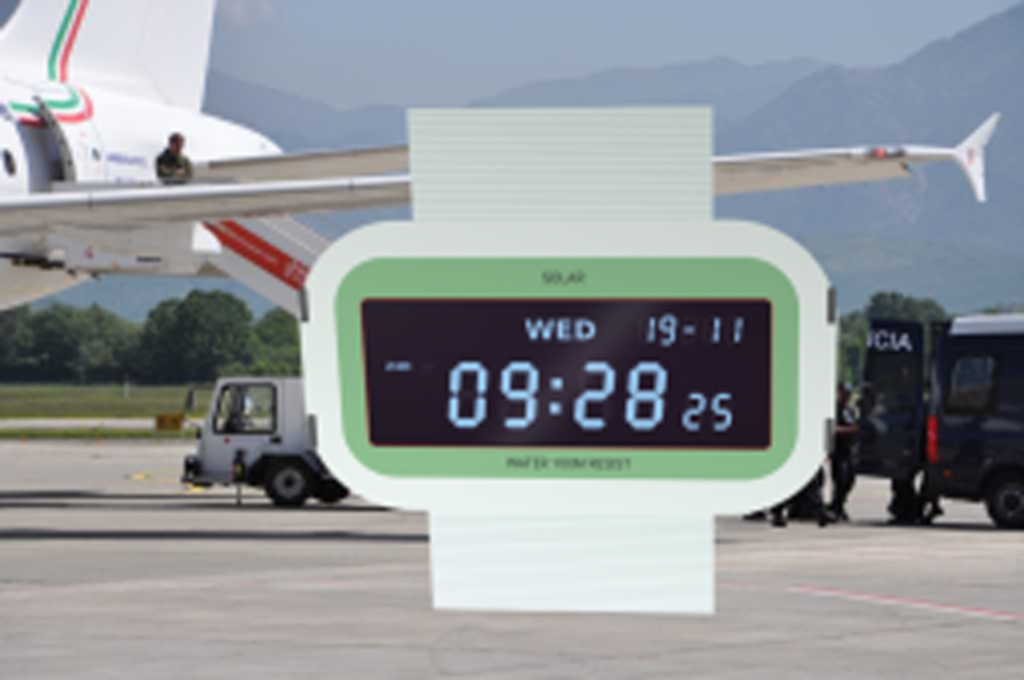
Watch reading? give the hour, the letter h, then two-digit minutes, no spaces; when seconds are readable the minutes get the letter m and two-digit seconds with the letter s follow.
9h28m25s
